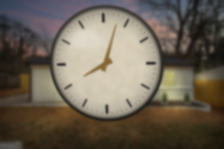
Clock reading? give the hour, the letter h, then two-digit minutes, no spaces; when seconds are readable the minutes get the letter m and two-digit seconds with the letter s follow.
8h03
